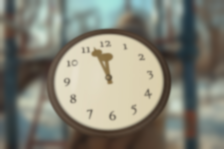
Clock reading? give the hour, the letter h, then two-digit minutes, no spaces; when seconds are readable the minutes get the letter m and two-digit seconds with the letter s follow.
11h57
